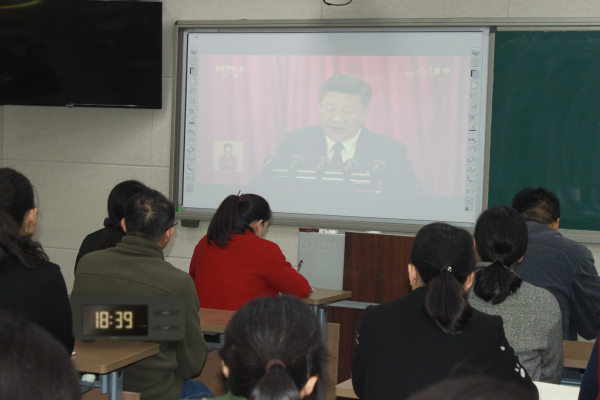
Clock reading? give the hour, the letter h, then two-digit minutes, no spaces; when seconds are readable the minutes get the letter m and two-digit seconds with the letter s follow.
18h39
